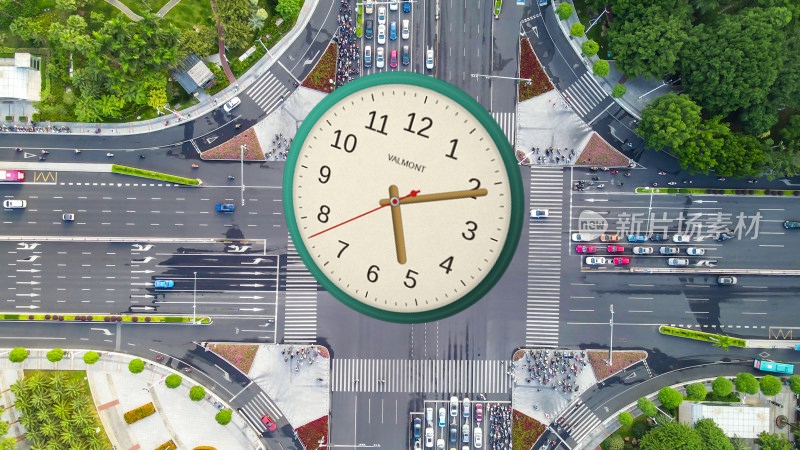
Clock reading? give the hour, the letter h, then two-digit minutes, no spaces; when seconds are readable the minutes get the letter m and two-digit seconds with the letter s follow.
5h10m38s
